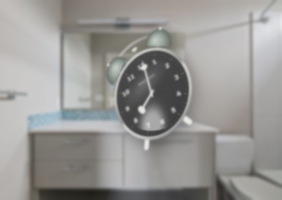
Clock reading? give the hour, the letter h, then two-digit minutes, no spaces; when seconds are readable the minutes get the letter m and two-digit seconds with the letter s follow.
8h01
